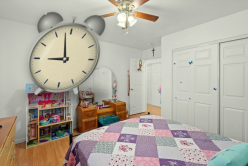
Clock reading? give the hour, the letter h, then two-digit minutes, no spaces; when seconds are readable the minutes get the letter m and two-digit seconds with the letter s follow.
8h58
